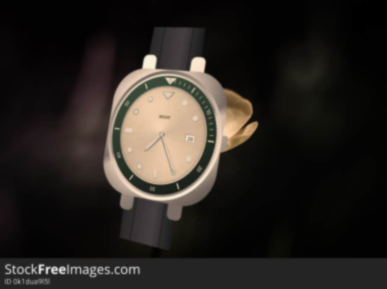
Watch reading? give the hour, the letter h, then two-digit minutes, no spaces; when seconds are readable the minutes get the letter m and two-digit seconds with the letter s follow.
7h25
